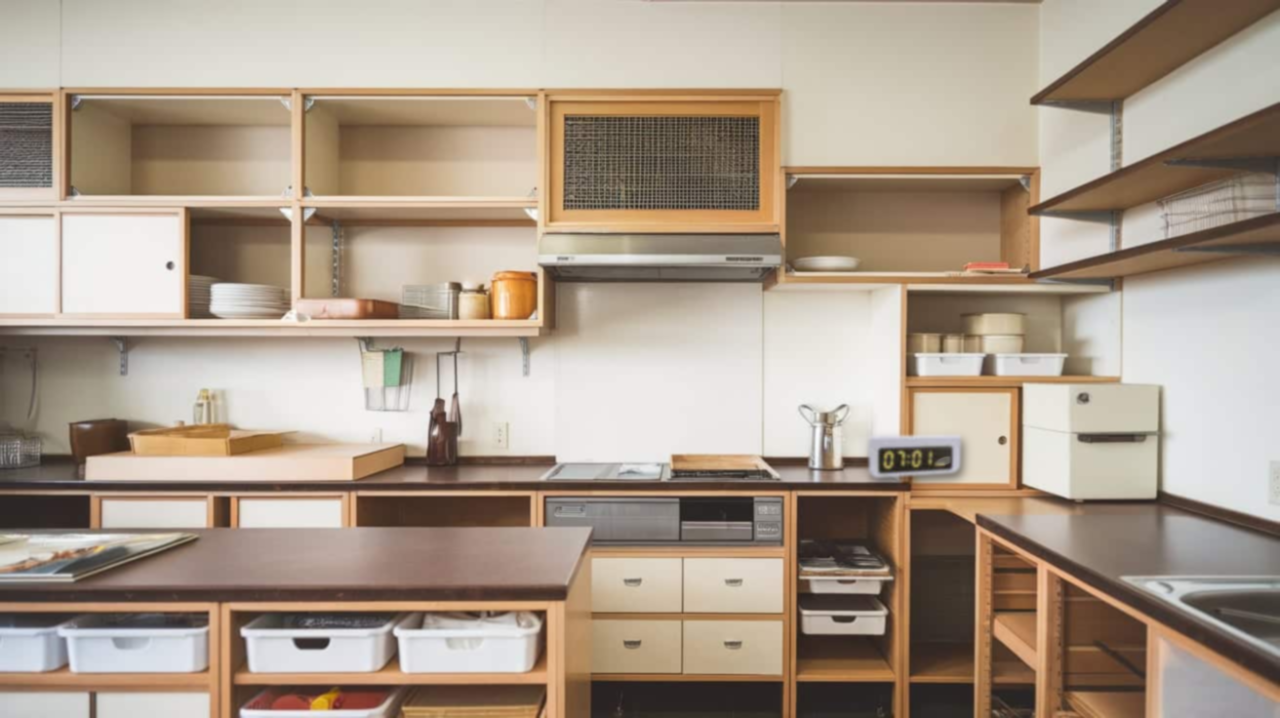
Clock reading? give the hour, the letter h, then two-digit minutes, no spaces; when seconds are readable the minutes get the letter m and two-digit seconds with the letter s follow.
7h01
